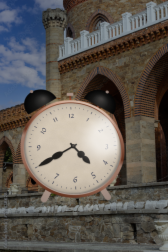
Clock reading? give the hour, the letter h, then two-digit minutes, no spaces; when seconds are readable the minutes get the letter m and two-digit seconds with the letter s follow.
4h40
